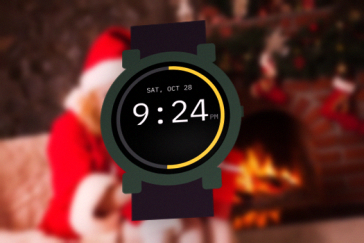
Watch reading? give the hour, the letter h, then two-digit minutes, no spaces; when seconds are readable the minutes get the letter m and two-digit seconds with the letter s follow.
9h24
